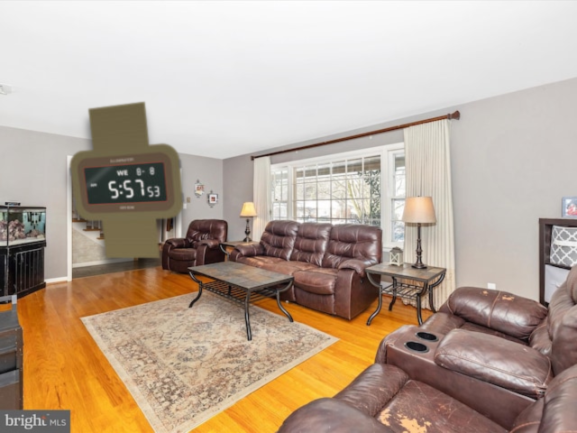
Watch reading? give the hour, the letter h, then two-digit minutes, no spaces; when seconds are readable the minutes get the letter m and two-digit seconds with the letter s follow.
5h57m53s
